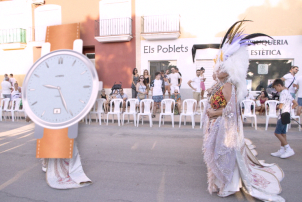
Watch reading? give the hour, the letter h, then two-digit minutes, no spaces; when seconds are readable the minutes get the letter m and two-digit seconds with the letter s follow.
9h26
